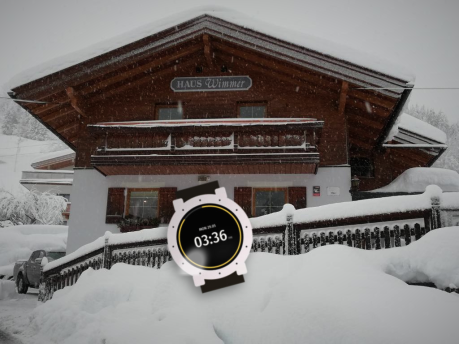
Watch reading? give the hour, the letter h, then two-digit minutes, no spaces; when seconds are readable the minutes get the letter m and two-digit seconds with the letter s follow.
3h36
